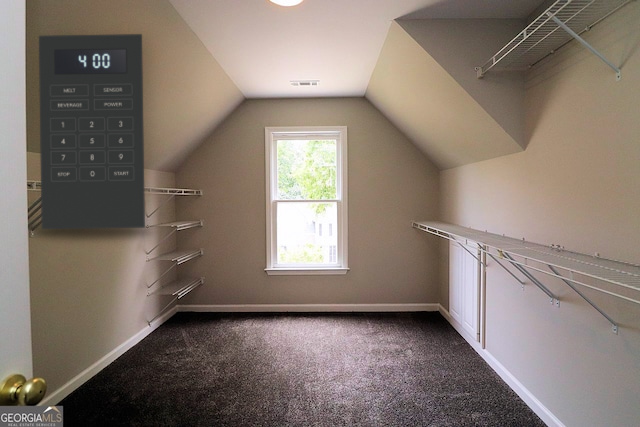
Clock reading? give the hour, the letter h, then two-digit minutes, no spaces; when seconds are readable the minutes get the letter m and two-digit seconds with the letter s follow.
4h00
